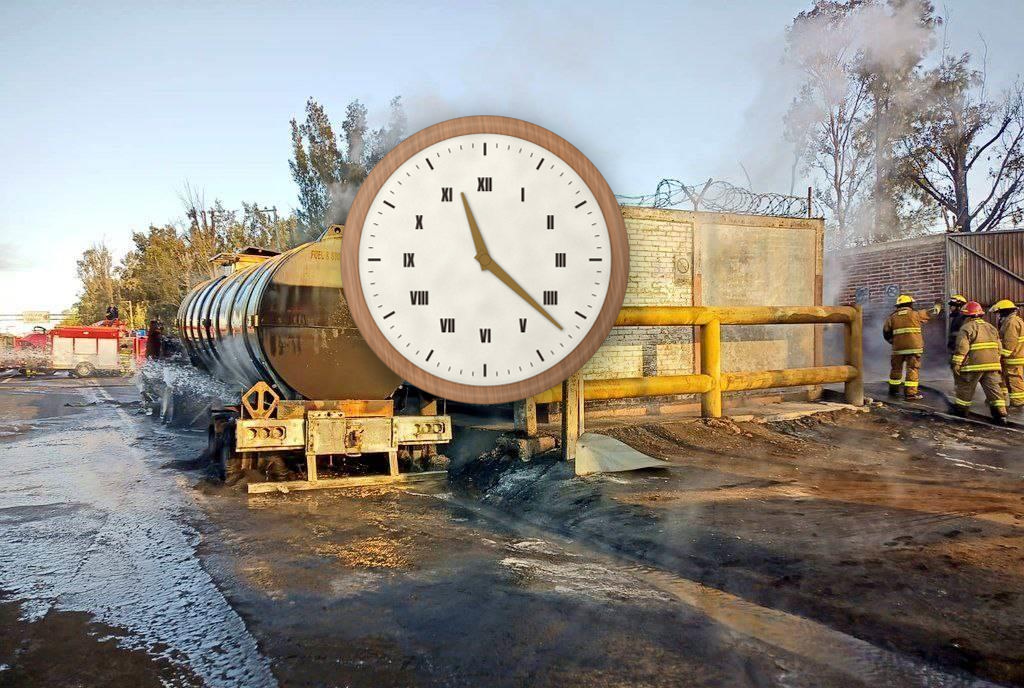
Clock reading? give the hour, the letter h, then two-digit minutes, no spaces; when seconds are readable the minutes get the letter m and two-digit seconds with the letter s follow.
11h22
